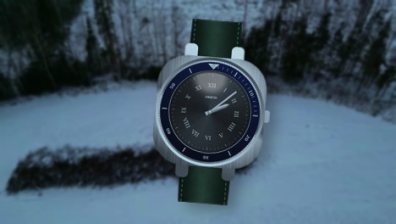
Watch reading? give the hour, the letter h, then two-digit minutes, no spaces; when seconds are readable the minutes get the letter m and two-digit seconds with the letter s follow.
2h08
